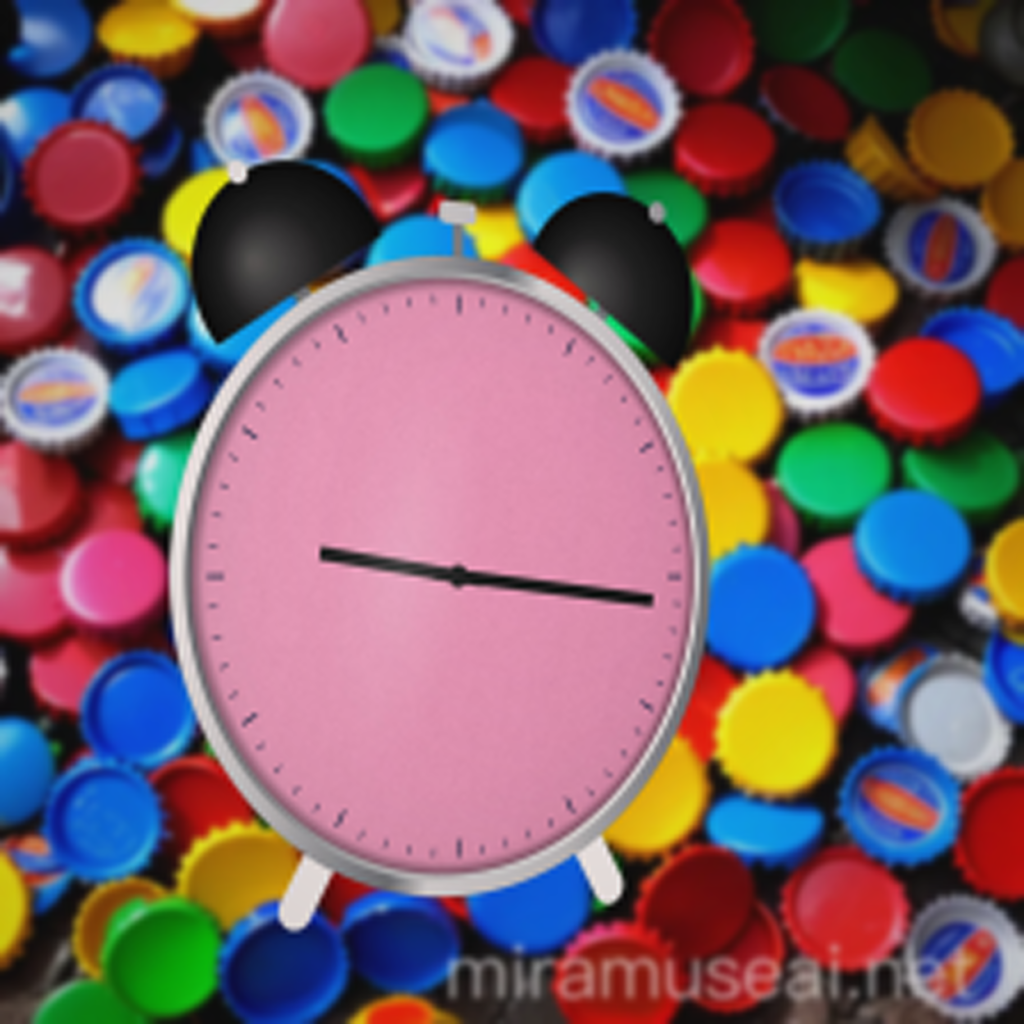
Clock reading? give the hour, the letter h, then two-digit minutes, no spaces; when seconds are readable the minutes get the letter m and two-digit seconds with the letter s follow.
9h16
